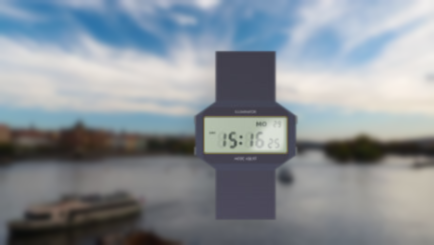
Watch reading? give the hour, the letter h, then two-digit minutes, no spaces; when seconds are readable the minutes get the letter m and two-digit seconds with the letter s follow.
15h16m25s
